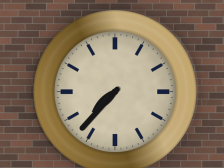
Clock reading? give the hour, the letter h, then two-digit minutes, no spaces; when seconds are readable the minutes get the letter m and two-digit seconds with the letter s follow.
7h37
